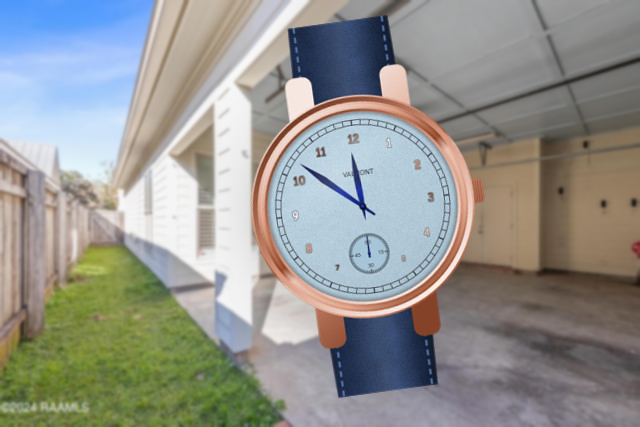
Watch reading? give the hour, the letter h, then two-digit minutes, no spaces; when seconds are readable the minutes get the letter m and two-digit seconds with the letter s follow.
11h52
